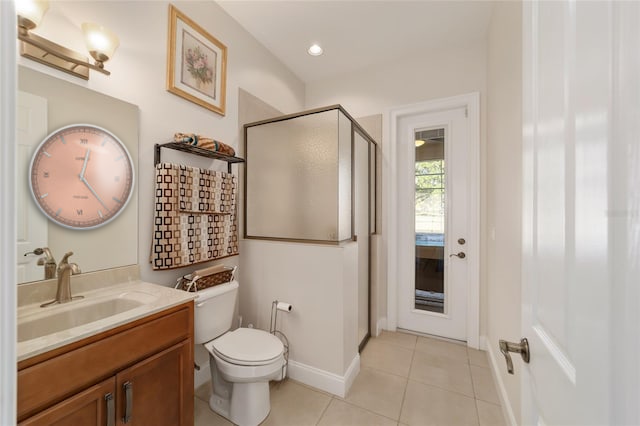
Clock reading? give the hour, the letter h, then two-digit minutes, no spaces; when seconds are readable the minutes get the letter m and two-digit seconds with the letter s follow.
12h23
